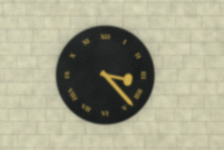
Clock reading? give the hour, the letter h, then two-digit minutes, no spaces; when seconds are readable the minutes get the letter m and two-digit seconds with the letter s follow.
3h23
